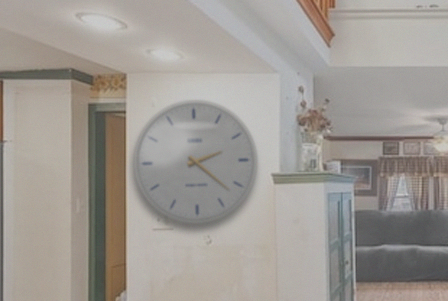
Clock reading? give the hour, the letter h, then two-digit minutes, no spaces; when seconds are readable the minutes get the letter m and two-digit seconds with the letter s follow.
2h22
